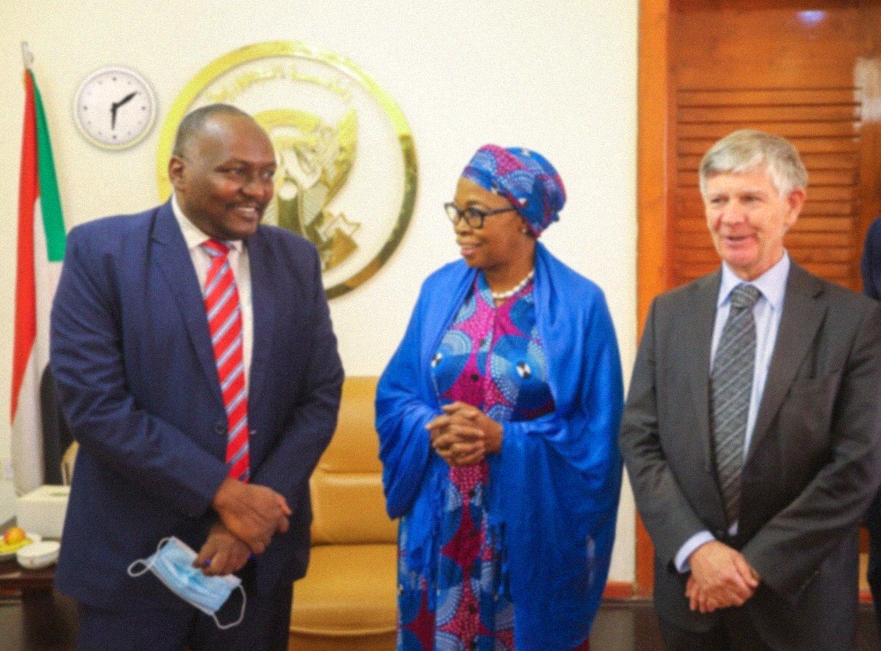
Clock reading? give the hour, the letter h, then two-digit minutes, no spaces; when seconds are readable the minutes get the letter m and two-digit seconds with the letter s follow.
6h09
